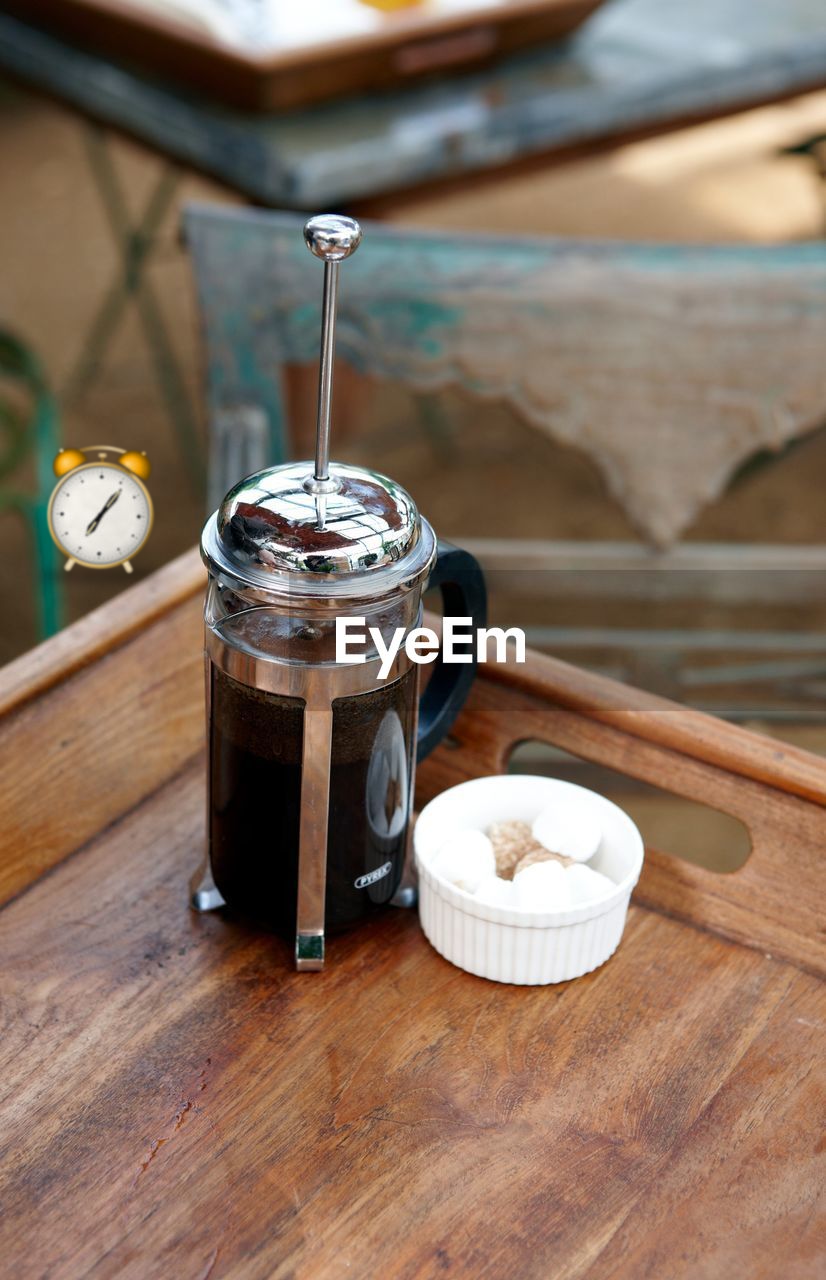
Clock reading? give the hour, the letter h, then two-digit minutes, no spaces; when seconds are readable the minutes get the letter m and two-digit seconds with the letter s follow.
7h06
